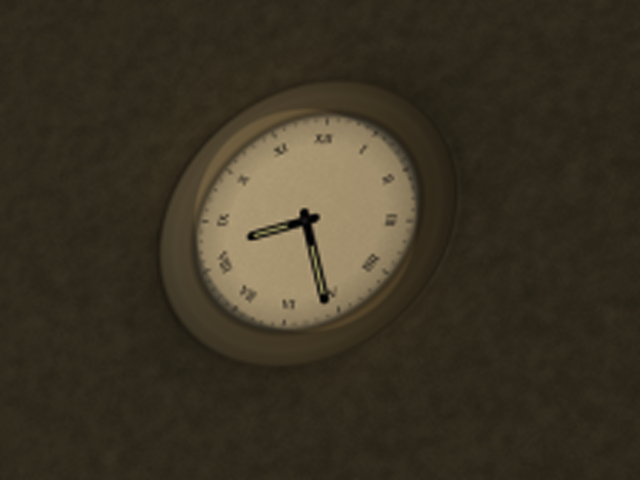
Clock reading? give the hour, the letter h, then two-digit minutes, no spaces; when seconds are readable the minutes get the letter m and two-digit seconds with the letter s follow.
8h26
